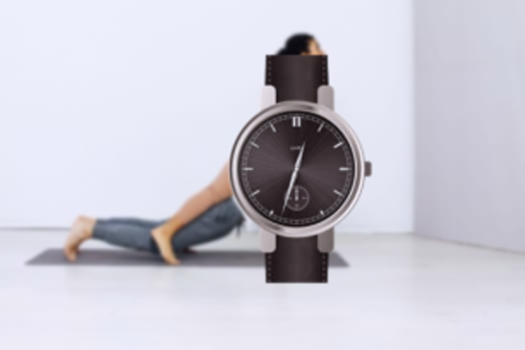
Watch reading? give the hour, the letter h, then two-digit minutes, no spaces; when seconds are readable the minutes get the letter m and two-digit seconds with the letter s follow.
12h33
